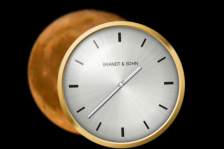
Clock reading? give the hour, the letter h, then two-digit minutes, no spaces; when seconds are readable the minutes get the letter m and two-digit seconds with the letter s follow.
1h38
